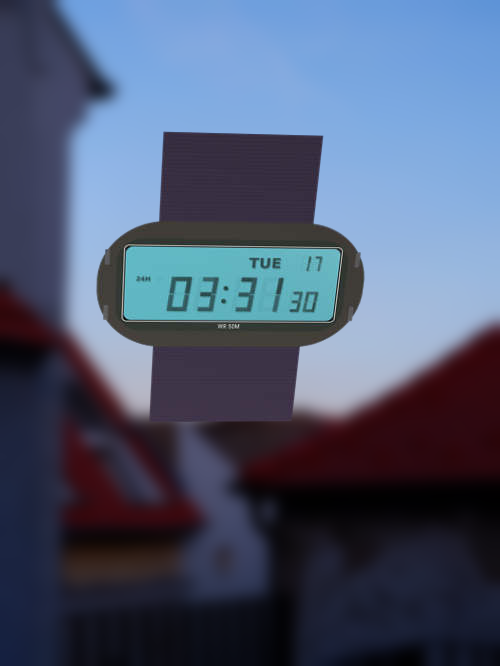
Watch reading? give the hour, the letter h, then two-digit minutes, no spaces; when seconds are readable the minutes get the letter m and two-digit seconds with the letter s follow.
3h31m30s
